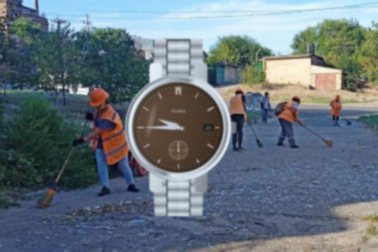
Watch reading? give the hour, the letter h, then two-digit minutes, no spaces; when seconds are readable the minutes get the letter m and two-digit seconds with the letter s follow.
9h45
